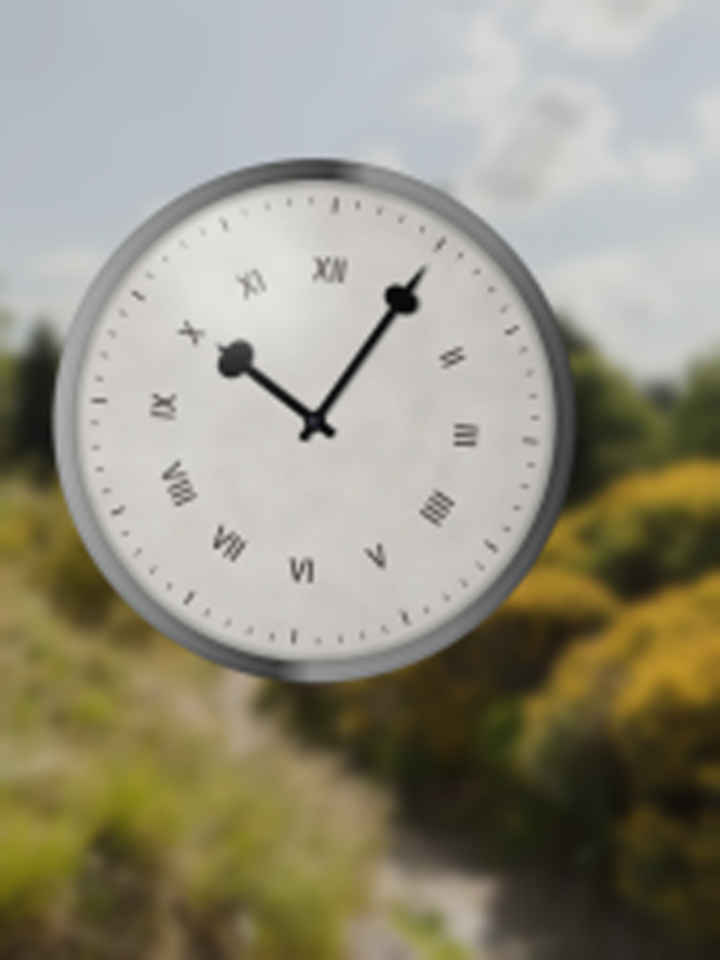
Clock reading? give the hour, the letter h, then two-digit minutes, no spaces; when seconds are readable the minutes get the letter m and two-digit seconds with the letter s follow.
10h05
